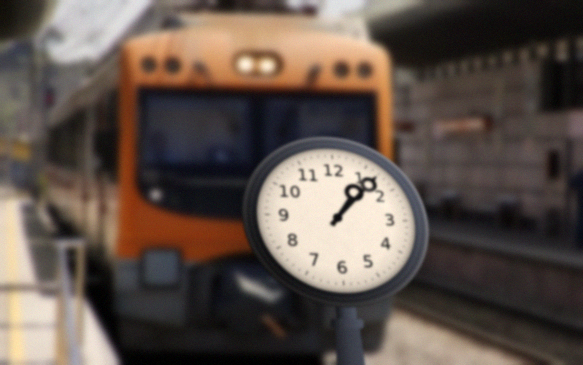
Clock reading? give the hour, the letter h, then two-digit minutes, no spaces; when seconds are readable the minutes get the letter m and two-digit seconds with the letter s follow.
1h07
